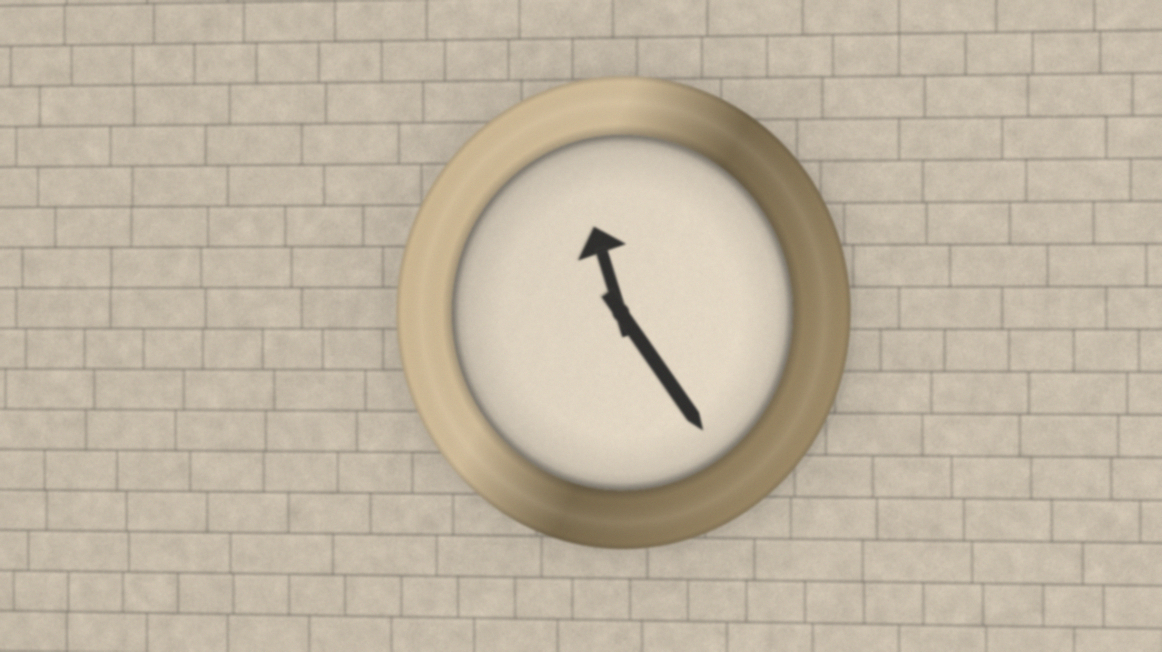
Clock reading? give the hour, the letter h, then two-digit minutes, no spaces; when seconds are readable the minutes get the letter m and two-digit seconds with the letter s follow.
11h24
